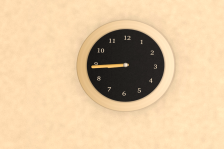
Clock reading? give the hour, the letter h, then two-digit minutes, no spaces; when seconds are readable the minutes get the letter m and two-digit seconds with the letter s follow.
8h44
